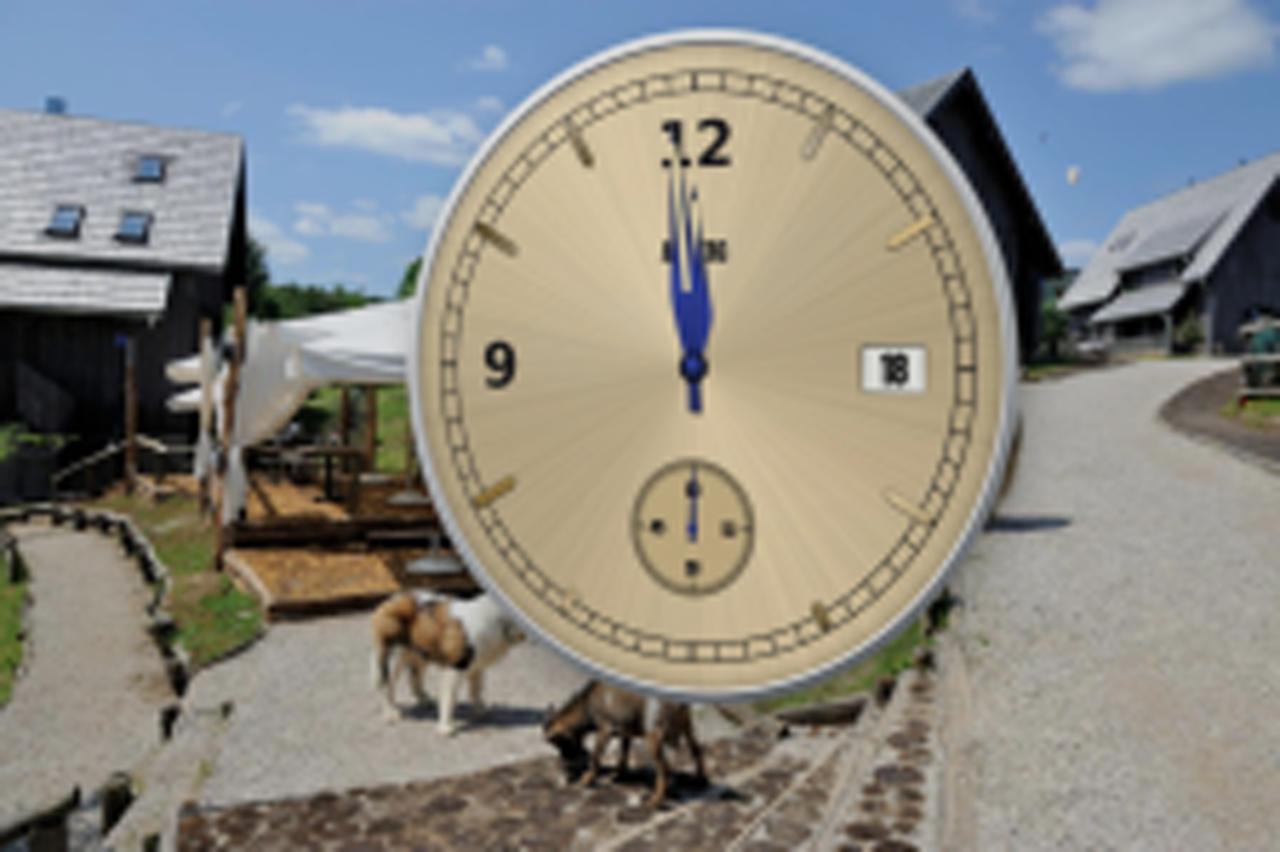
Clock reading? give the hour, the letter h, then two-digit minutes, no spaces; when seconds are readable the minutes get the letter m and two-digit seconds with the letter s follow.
11h59
